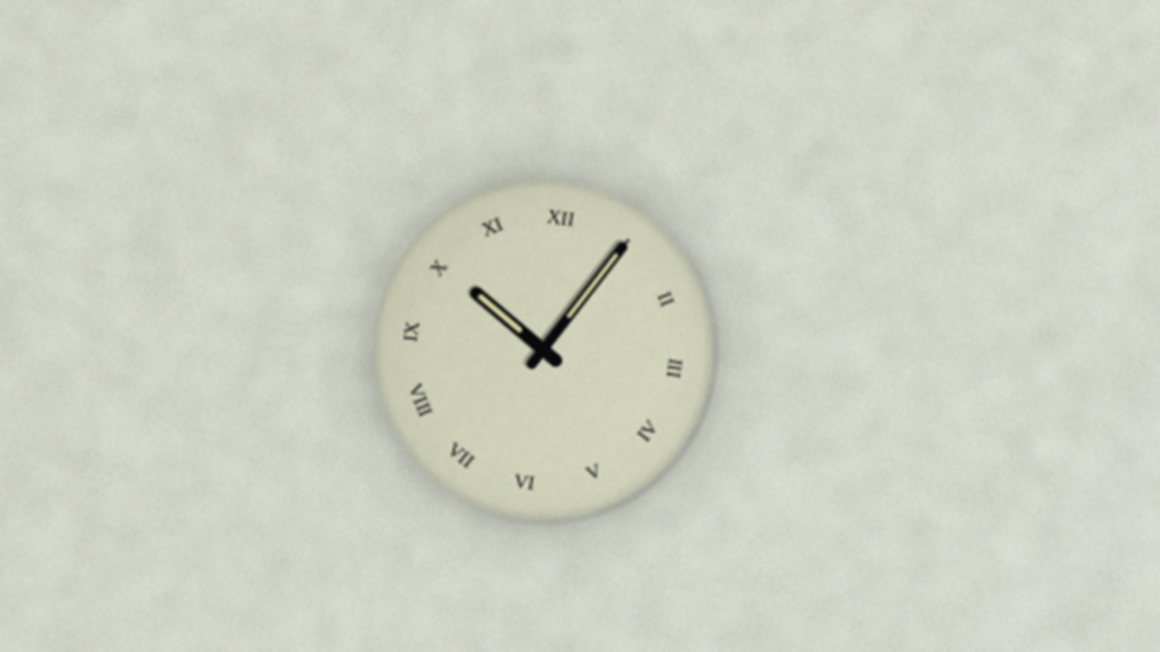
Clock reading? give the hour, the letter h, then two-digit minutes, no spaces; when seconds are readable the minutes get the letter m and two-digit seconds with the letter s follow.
10h05
